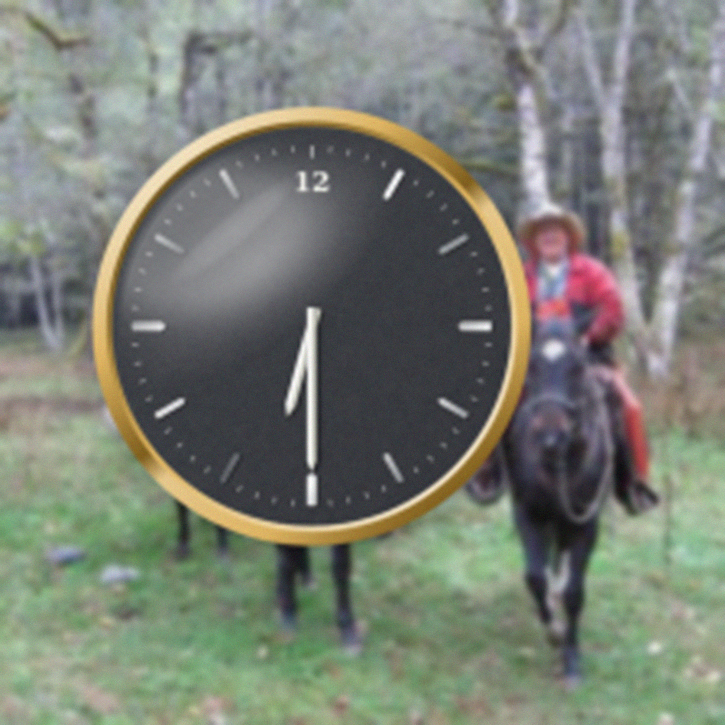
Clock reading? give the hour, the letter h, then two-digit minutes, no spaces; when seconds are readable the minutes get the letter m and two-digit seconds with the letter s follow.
6h30
